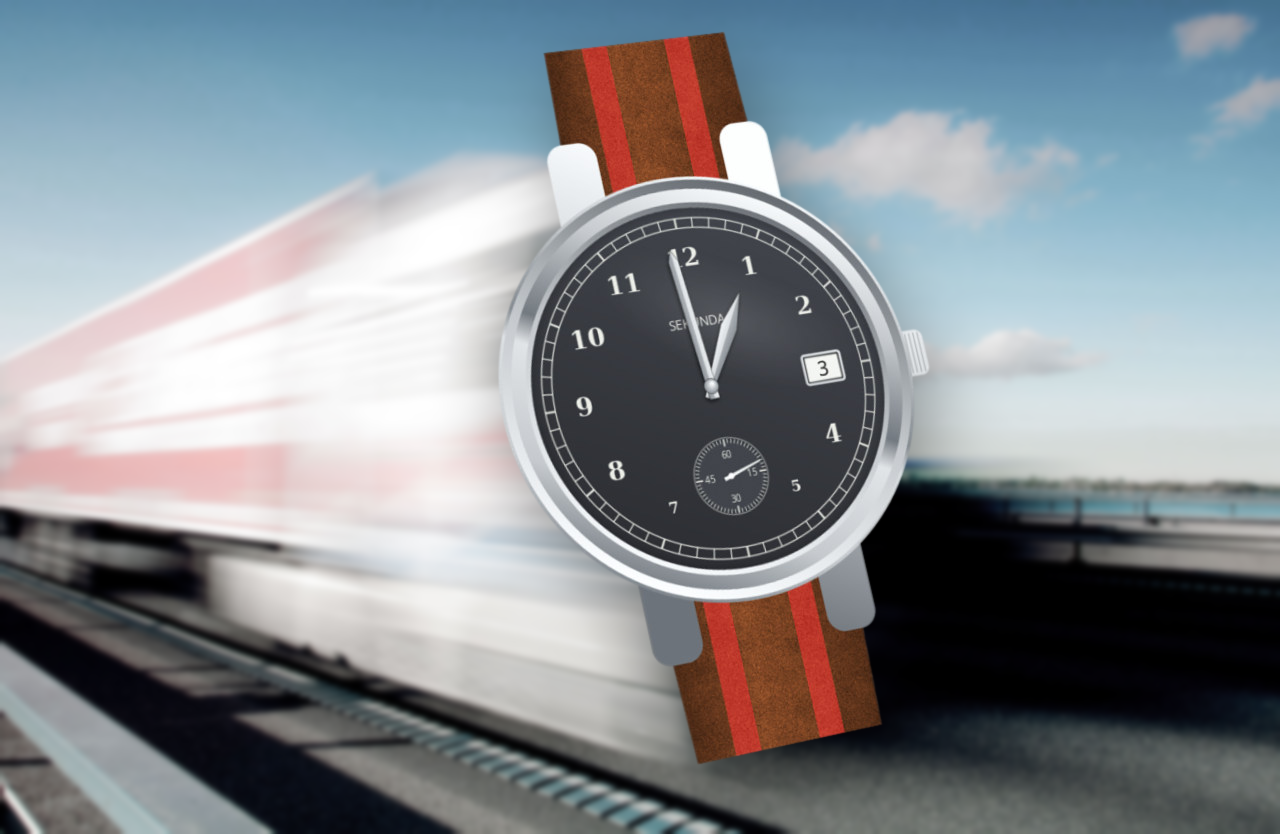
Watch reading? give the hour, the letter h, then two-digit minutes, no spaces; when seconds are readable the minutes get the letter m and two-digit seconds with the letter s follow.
12h59m12s
